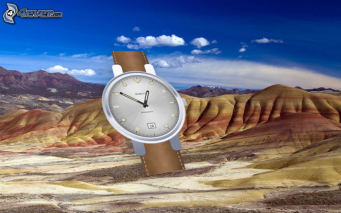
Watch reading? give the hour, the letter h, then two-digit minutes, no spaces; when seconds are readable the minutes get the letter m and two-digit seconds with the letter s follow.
12h51
